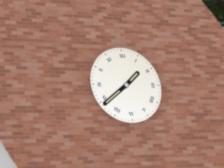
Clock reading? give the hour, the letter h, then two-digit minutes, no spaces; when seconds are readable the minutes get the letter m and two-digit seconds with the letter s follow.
1h39
